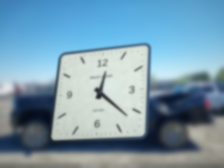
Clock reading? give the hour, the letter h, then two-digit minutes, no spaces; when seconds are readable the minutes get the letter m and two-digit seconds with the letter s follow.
12h22
